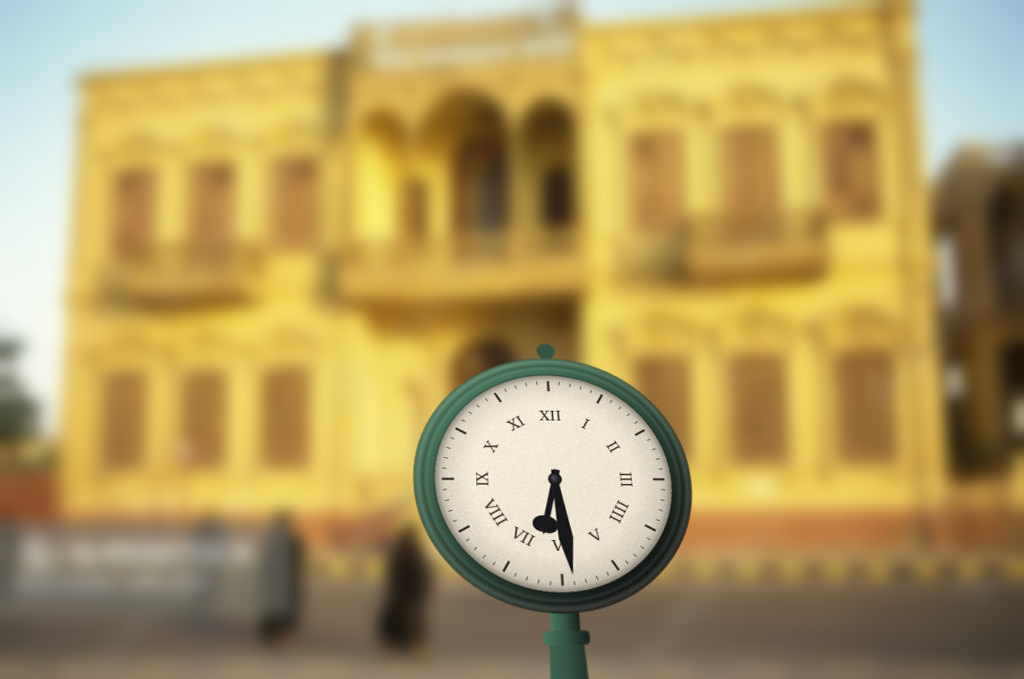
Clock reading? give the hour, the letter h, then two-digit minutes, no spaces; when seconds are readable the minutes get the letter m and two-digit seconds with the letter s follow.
6h29
